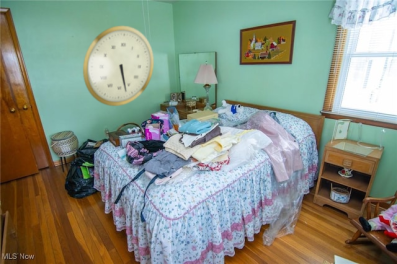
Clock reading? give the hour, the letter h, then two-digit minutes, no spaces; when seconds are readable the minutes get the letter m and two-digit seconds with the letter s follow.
5h27
